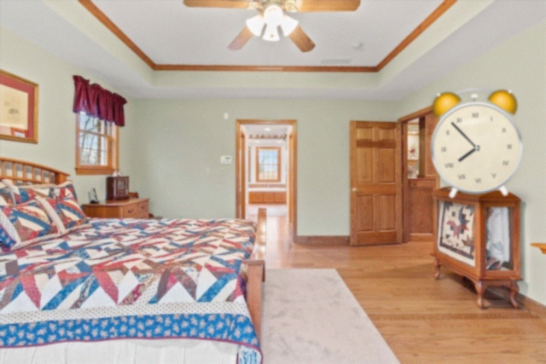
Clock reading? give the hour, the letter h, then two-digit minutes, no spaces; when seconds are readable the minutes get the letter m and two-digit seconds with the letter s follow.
7h53
